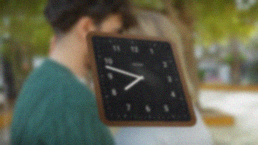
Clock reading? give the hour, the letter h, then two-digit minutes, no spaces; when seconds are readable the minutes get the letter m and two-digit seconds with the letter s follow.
7h48
